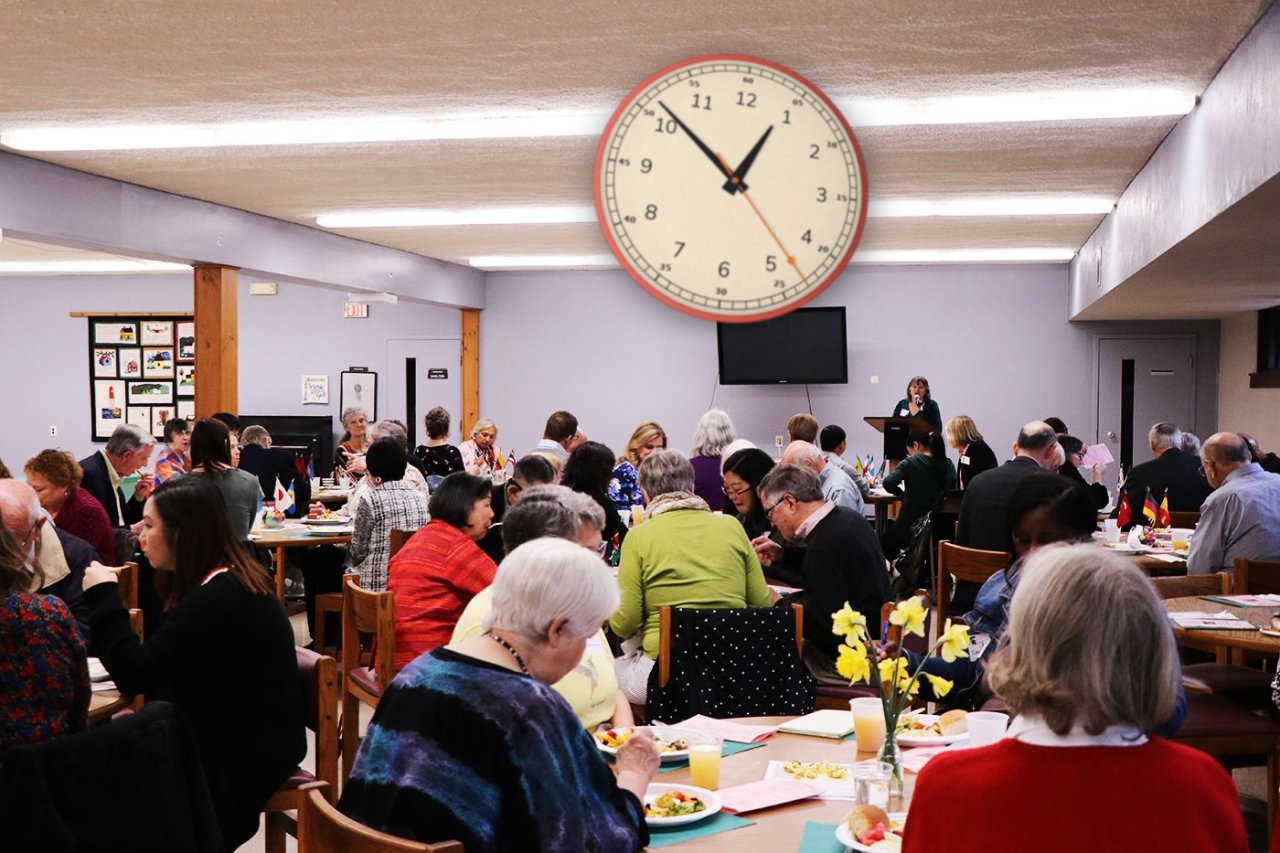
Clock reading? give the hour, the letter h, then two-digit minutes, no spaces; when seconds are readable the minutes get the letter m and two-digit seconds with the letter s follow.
12h51m23s
